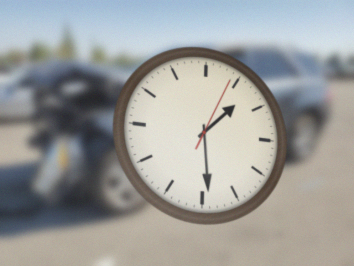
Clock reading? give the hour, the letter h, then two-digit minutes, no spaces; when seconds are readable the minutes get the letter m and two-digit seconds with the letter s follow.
1h29m04s
